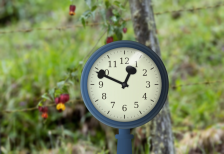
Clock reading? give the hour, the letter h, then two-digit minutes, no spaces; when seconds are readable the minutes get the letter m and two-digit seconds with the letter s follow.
12h49
